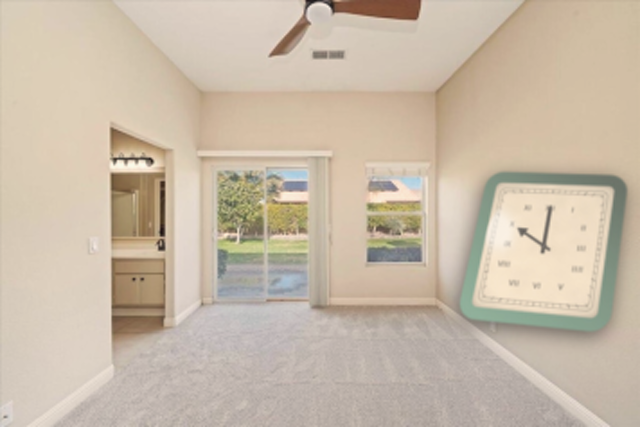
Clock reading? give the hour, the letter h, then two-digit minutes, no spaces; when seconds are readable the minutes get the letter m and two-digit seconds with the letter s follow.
10h00
